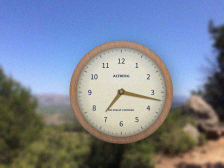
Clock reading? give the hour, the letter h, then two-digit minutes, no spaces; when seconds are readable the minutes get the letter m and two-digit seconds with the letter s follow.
7h17
